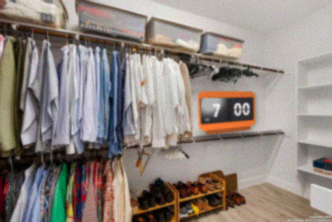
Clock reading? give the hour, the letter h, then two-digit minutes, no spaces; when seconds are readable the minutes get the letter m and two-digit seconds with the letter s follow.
7h00
